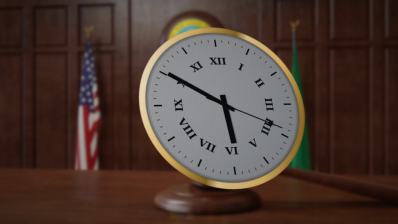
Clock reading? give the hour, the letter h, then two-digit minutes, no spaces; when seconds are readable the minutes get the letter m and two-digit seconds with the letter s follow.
5h50m19s
